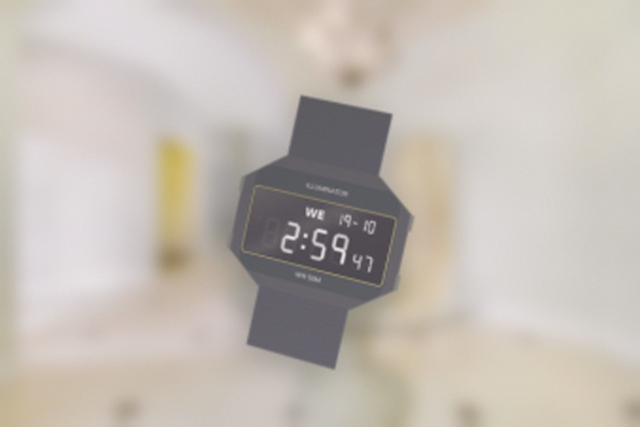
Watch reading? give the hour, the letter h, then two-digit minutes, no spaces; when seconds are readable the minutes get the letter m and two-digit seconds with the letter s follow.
2h59m47s
